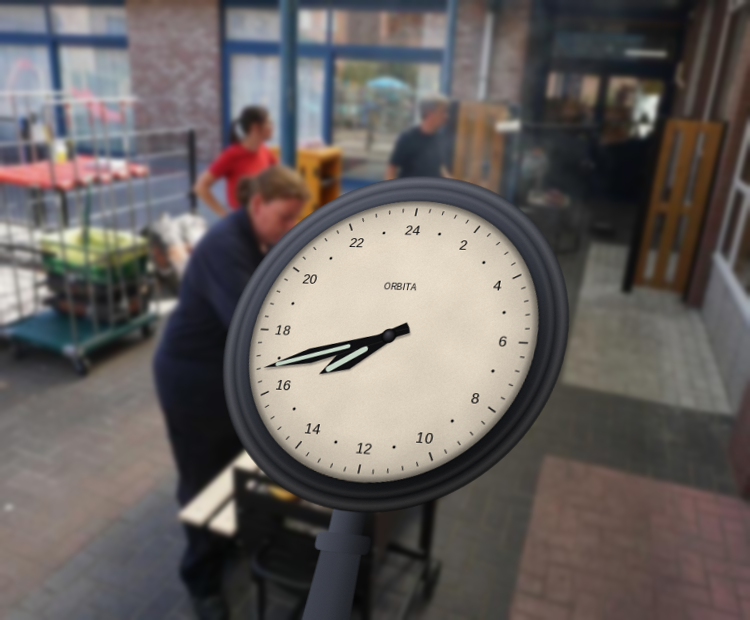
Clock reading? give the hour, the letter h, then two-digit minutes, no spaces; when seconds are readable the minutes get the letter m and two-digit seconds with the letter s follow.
15h42
